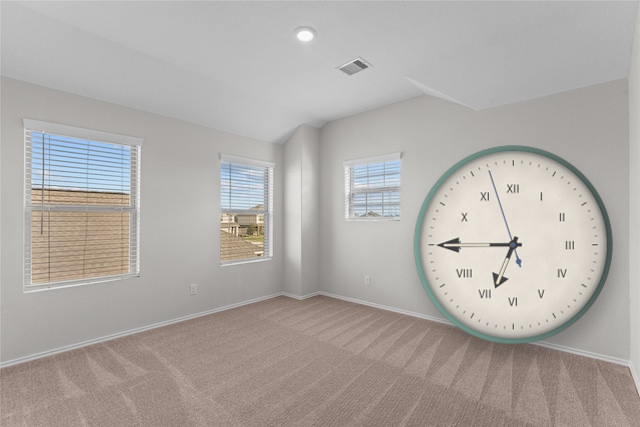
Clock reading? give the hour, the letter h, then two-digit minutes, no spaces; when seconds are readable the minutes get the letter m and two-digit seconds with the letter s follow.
6h44m57s
